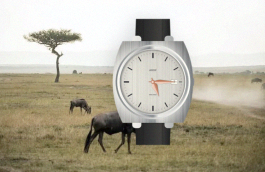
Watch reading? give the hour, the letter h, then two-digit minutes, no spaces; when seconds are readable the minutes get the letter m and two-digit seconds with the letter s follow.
5h15
